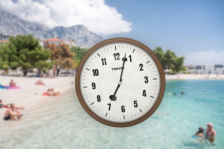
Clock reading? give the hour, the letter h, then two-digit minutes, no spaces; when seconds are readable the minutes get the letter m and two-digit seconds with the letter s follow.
7h03
